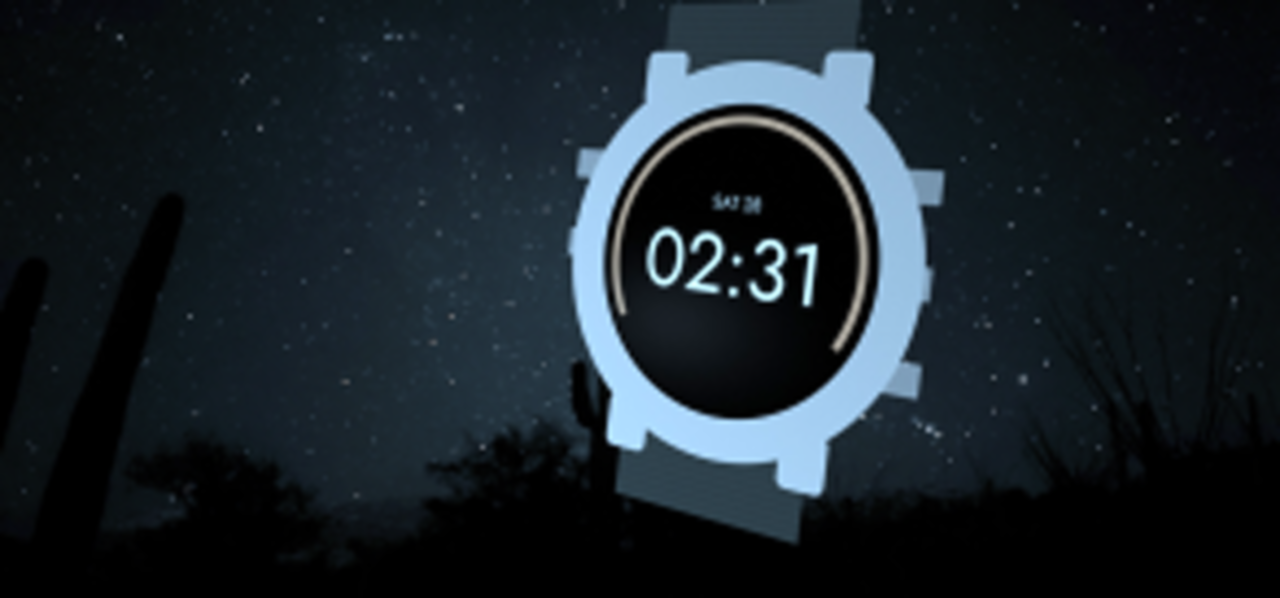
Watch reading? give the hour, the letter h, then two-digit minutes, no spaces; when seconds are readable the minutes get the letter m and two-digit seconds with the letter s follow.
2h31
